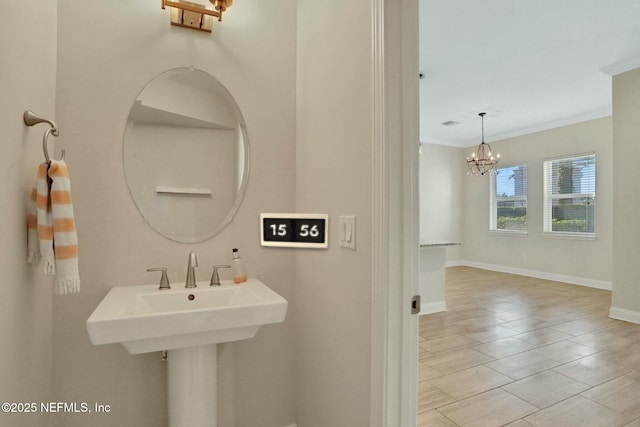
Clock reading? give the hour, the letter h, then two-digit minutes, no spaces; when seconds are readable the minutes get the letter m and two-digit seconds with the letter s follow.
15h56
